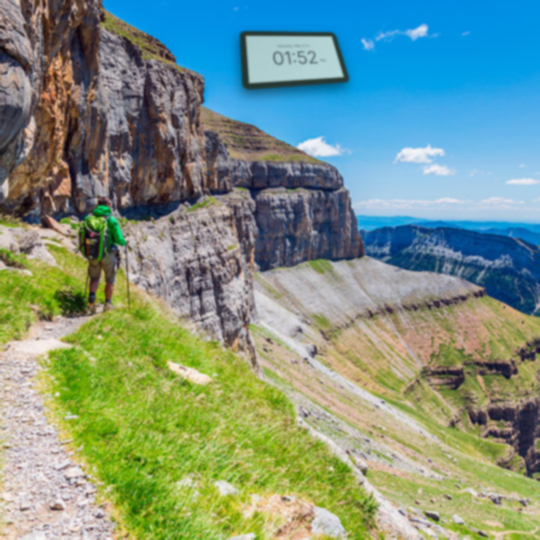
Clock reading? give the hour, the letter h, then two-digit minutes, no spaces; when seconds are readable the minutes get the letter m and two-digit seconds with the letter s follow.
1h52
